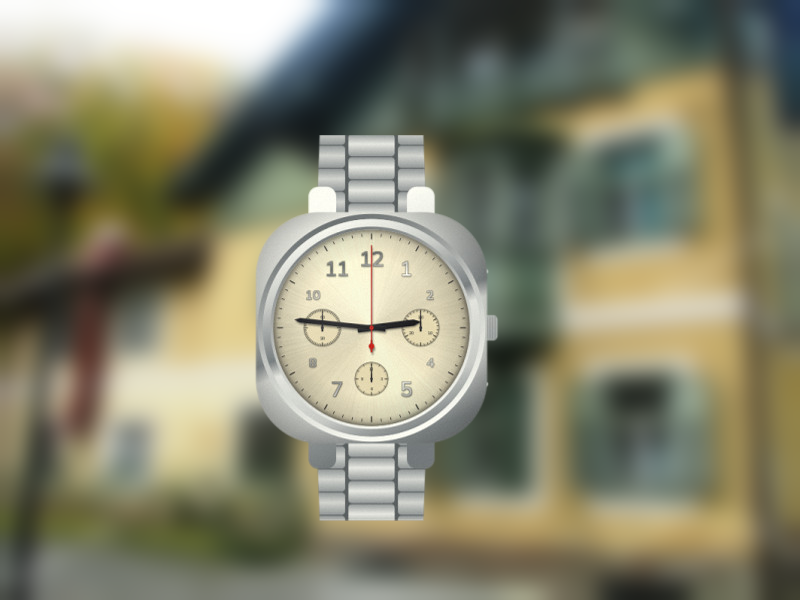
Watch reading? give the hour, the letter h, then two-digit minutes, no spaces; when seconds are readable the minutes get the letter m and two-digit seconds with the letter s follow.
2h46
